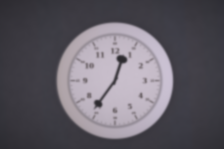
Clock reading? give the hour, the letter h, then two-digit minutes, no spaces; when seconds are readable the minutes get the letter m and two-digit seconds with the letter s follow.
12h36
